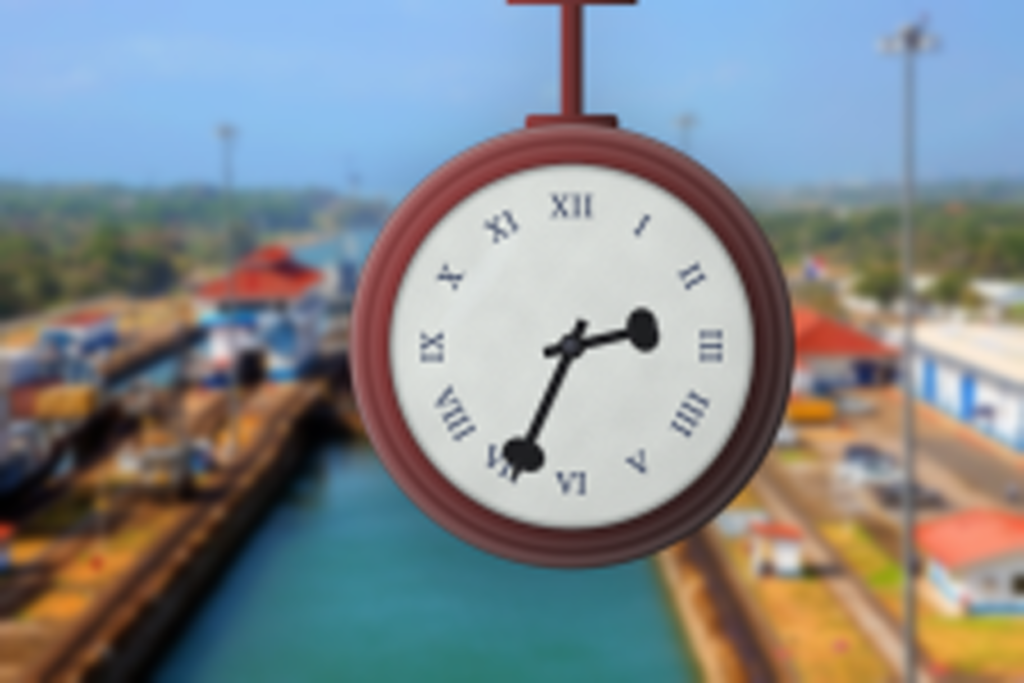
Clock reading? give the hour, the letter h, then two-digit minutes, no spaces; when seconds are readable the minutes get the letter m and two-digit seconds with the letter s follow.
2h34
